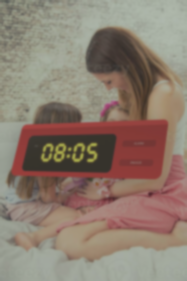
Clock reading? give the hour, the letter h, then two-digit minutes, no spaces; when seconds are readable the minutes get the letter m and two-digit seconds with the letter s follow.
8h05
